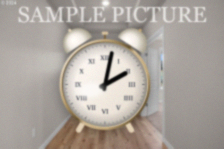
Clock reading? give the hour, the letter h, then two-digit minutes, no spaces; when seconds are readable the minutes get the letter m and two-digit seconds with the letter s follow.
2h02
